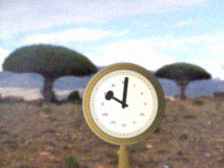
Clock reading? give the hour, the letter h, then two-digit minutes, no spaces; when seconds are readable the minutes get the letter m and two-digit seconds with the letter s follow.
10h01
